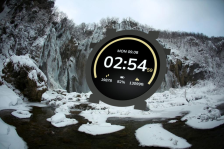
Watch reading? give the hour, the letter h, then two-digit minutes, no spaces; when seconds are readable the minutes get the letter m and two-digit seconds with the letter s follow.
2h54
